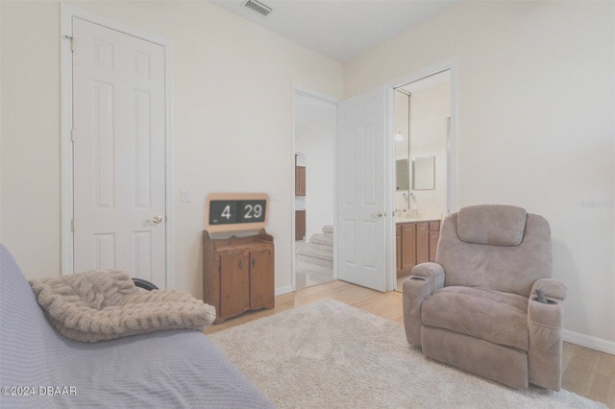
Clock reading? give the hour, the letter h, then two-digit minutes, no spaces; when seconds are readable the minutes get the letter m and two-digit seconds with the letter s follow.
4h29
